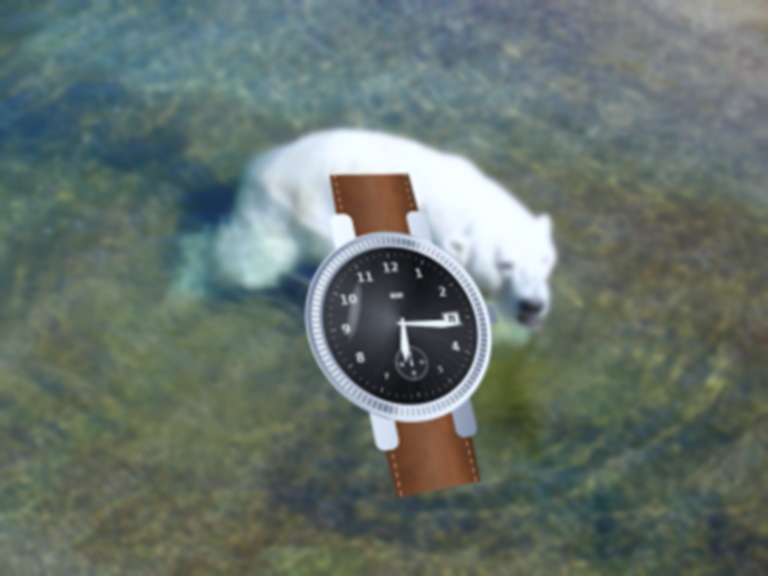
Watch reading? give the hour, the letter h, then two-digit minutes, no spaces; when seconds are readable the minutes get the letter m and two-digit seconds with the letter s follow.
6h16
